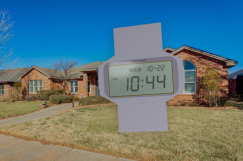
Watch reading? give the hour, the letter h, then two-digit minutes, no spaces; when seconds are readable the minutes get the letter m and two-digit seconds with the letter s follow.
10h44
